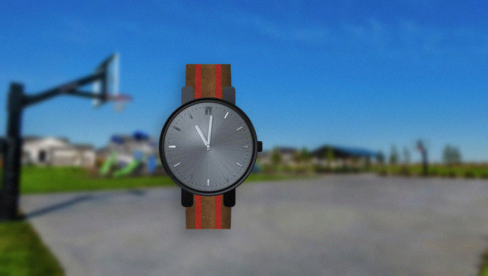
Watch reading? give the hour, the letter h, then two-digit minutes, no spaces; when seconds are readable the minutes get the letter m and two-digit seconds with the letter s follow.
11h01
